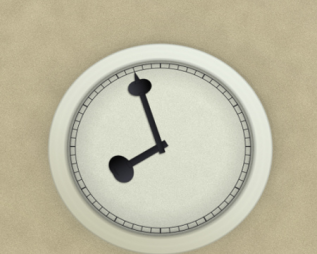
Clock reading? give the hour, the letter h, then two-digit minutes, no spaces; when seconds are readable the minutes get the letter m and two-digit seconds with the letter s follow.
7h57
